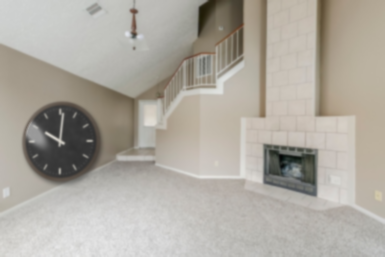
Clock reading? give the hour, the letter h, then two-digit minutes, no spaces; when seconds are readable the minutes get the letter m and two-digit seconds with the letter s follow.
10h01
